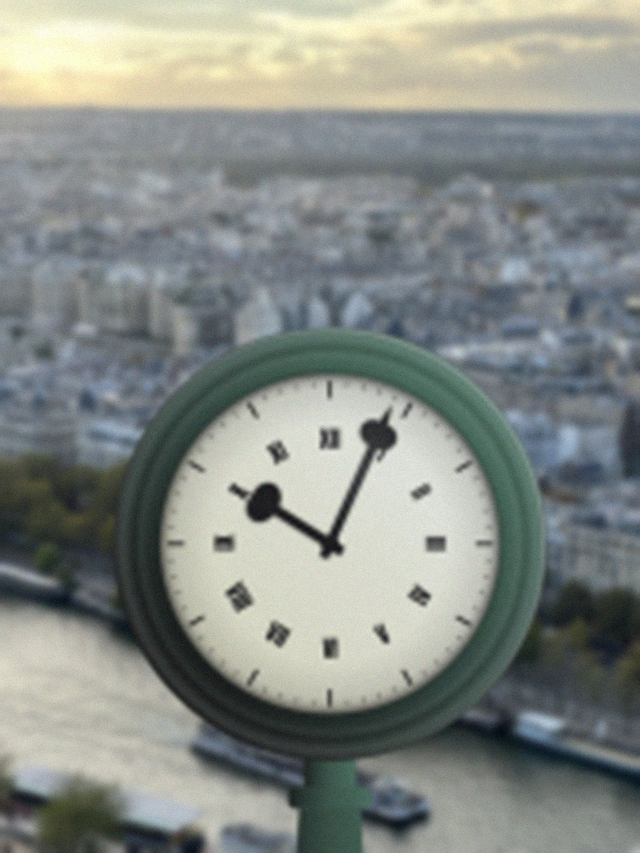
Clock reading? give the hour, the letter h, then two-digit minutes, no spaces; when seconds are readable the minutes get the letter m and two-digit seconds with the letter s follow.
10h04
